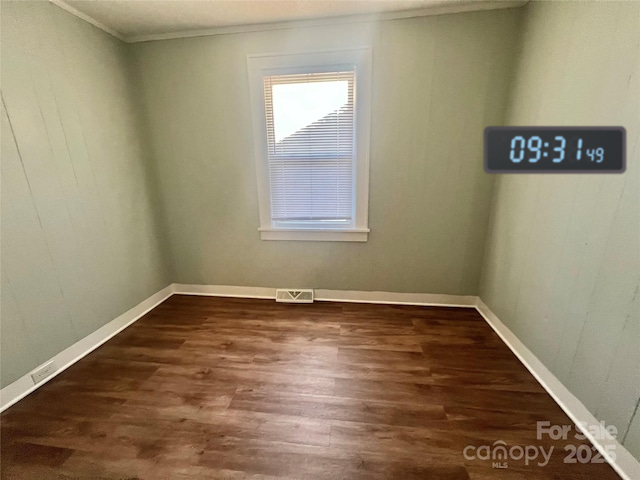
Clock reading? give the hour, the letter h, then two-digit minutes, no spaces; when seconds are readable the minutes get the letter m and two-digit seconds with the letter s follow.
9h31m49s
